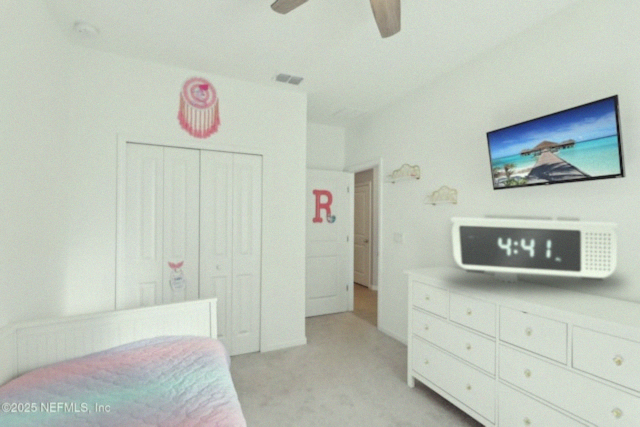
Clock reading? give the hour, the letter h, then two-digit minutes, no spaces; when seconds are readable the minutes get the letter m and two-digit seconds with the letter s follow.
4h41
